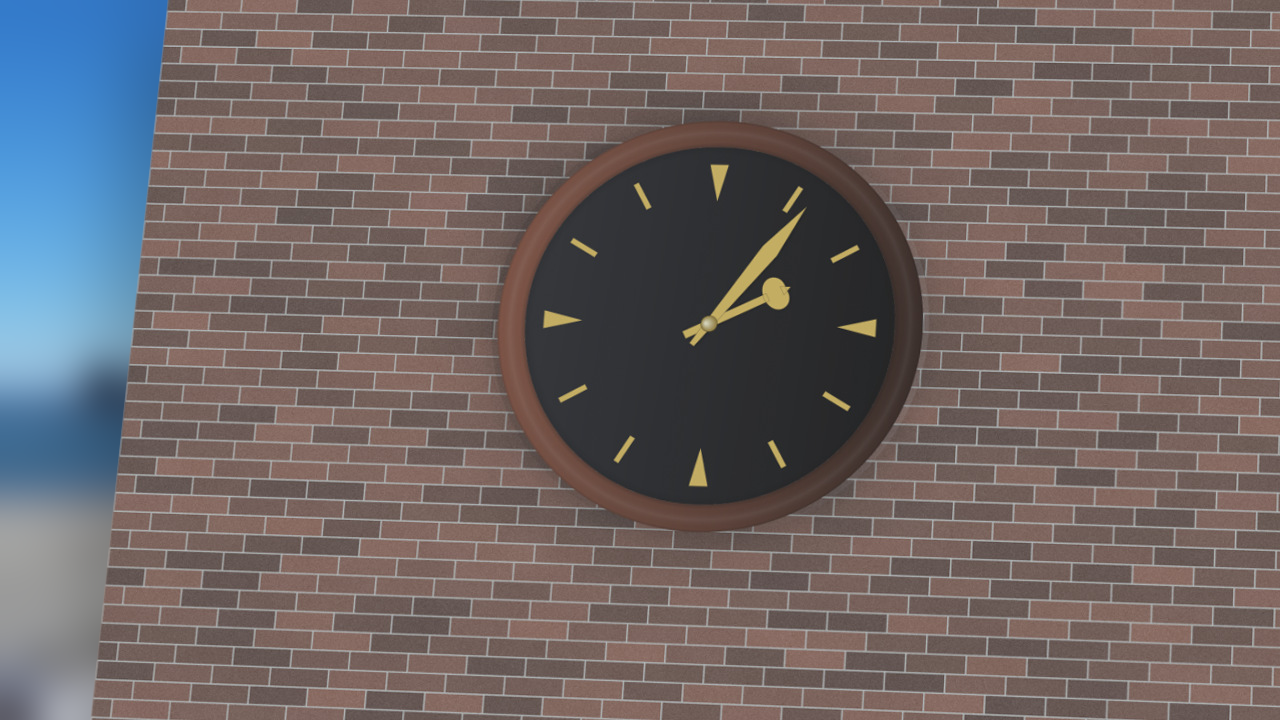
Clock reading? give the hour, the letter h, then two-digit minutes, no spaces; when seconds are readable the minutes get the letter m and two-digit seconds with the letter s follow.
2h06
